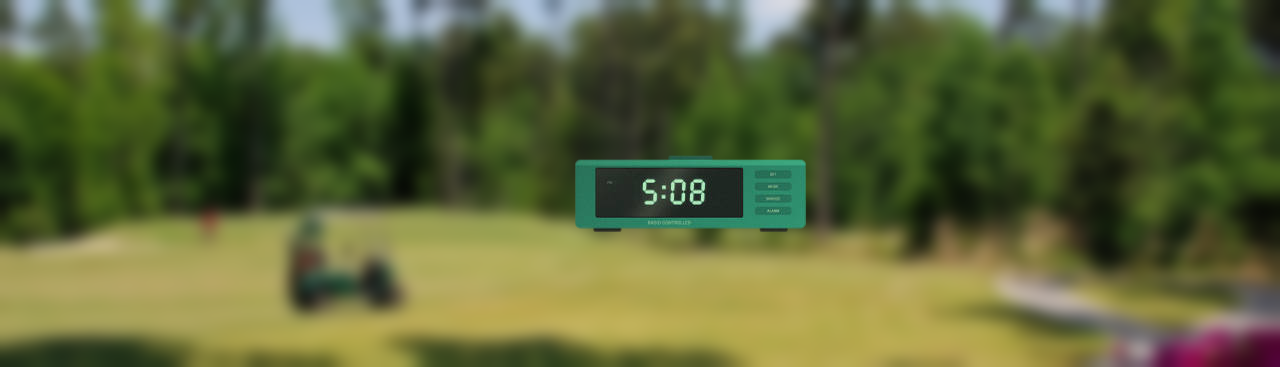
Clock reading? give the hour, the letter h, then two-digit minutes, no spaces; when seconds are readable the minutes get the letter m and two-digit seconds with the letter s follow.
5h08
